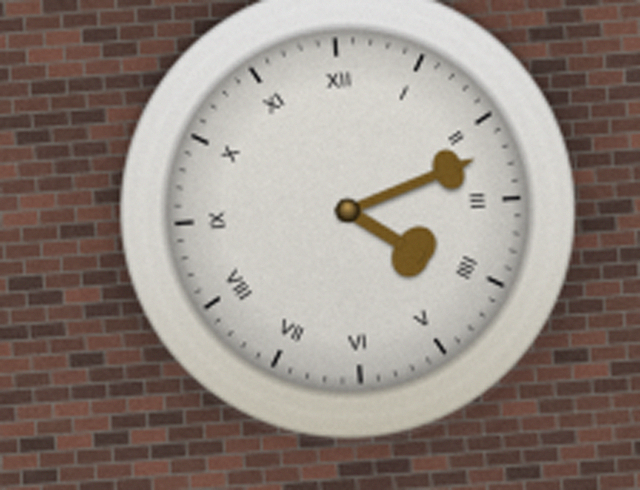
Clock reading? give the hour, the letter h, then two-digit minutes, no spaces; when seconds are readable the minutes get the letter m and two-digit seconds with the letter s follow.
4h12
